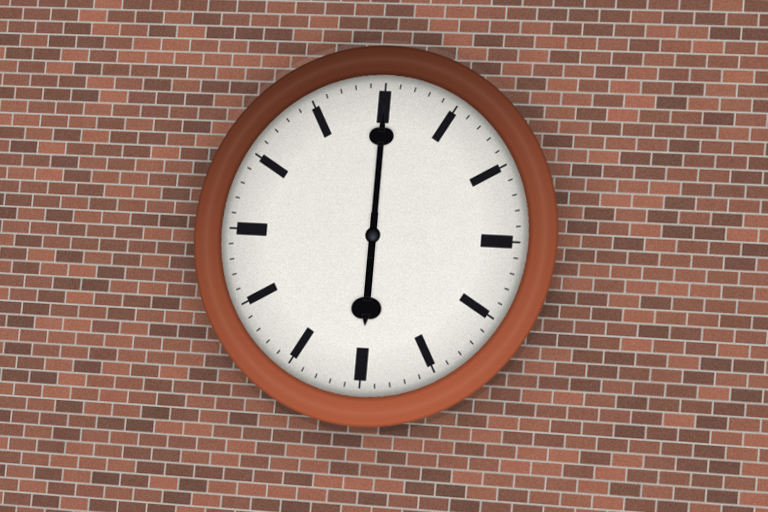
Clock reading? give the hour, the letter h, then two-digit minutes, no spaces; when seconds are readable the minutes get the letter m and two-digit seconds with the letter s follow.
6h00
